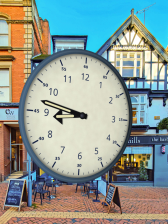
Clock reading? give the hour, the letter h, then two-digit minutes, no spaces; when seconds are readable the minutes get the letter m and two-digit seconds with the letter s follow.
8h47
